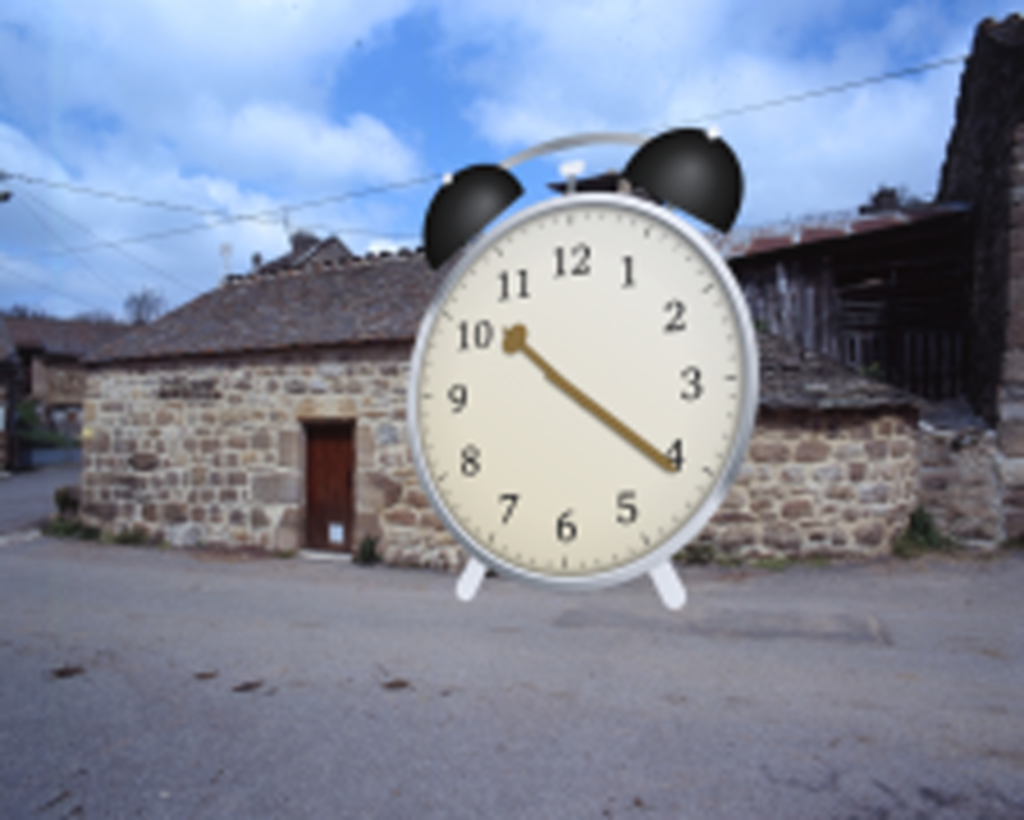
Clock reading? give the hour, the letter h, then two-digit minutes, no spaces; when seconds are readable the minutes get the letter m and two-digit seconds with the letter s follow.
10h21
